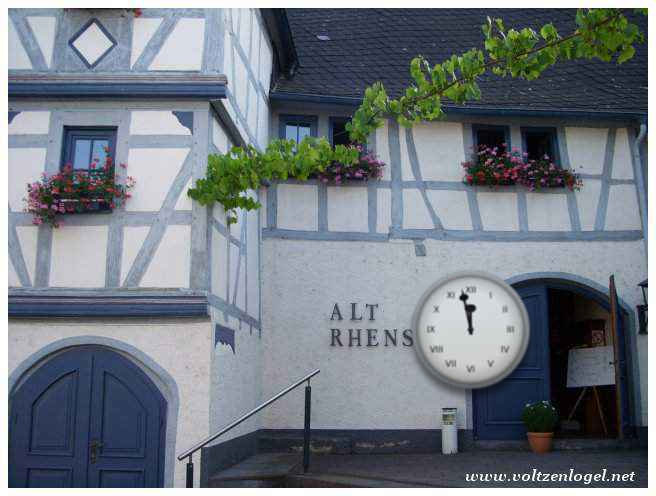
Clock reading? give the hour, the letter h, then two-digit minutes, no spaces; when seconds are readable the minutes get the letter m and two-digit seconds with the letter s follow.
11h58
